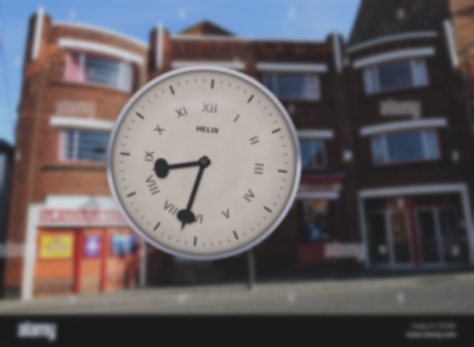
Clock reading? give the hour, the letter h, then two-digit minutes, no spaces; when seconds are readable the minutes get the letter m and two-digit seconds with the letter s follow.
8h32
